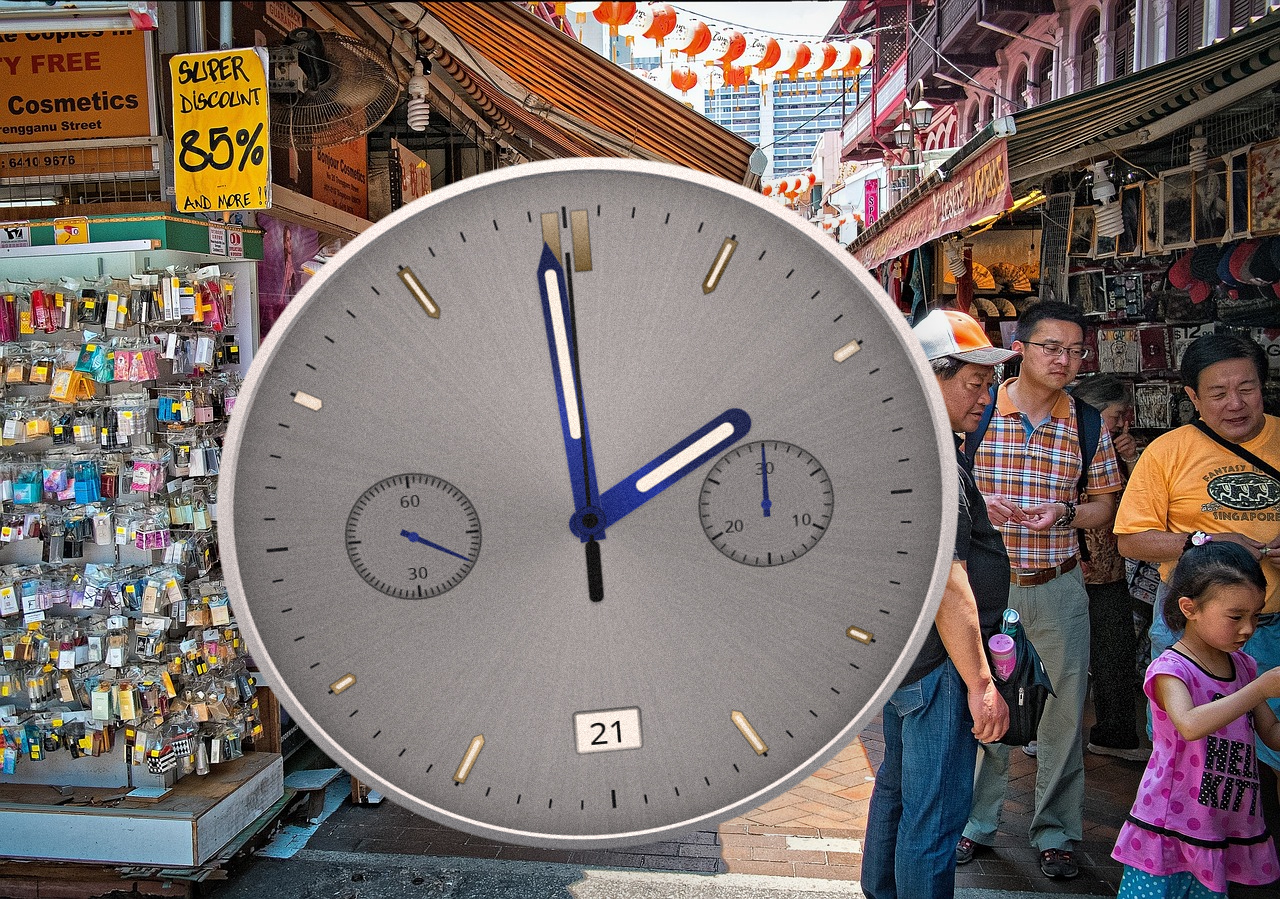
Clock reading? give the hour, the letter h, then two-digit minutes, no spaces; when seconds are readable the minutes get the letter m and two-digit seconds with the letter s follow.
1h59m20s
